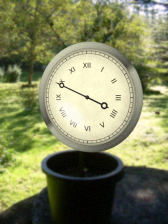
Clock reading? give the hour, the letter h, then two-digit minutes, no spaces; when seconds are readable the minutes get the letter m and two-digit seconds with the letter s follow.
3h49
